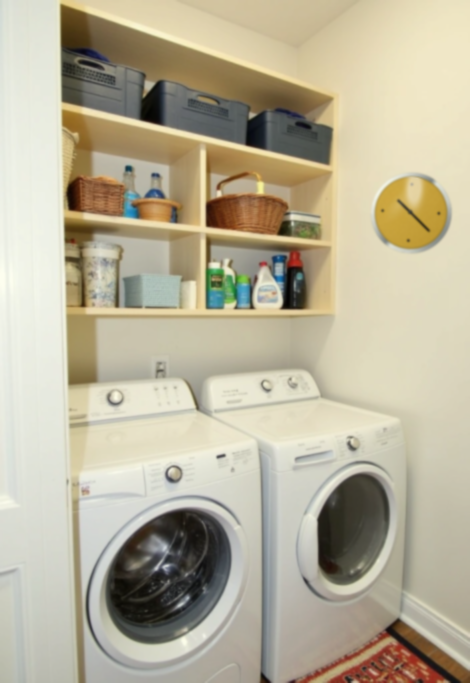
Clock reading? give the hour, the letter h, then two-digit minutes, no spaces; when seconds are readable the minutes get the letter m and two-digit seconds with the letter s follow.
10h22
